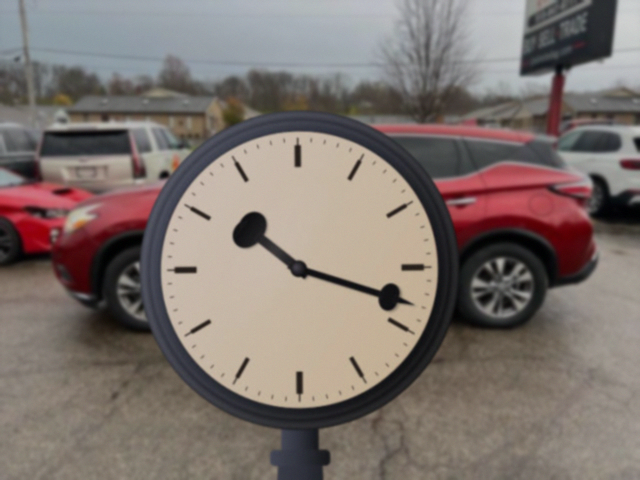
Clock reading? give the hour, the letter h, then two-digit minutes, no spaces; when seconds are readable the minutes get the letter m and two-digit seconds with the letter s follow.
10h18
